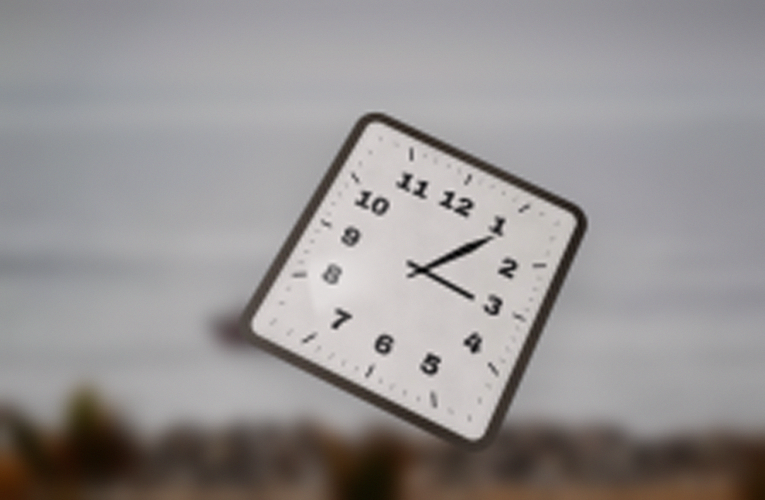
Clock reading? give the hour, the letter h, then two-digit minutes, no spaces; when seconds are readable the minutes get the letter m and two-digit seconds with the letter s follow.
3h06
